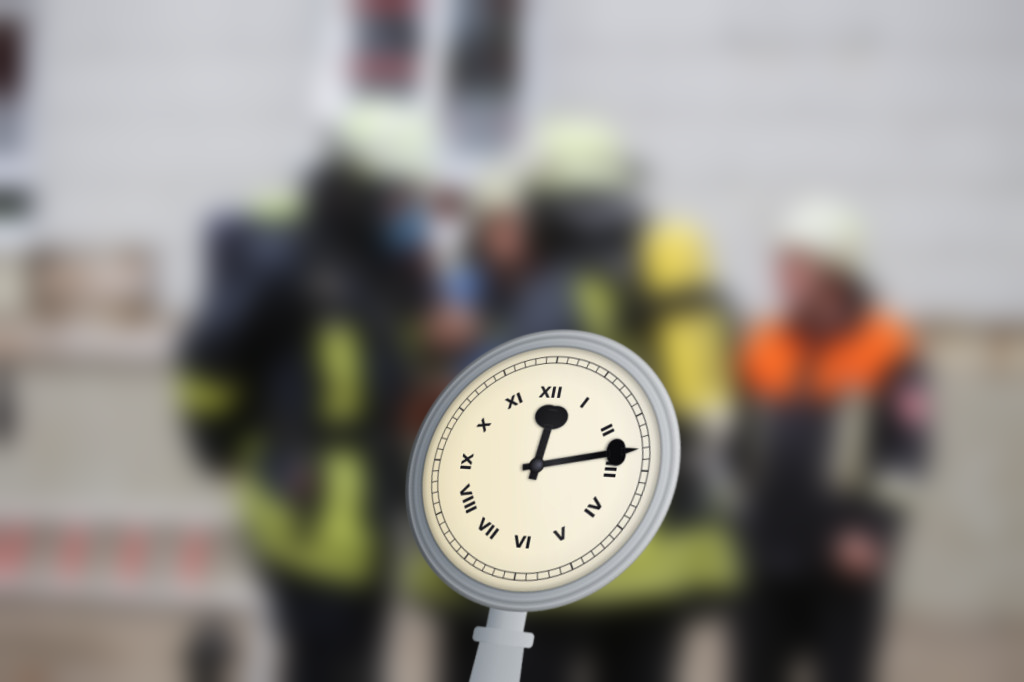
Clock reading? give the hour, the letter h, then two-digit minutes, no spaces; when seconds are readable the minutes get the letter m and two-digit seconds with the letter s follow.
12h13
